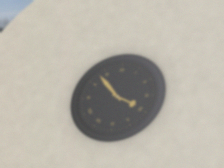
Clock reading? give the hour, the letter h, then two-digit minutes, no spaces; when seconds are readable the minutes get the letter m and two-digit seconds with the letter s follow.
3h53
